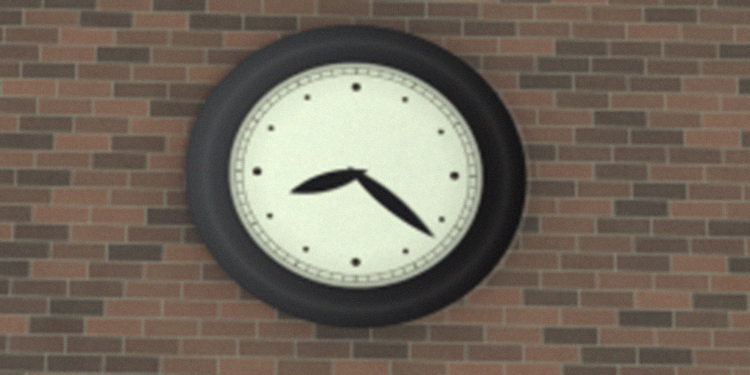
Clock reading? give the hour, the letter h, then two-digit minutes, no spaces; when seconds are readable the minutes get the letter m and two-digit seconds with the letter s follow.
8h22
